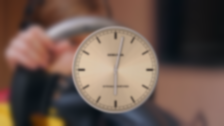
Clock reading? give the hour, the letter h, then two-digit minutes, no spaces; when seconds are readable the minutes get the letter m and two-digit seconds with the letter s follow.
6h02
